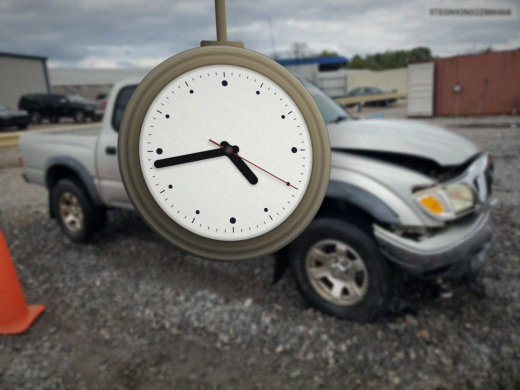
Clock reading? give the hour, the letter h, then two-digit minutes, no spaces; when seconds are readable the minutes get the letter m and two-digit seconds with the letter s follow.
4h43m20s
